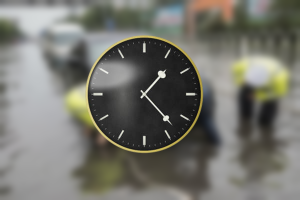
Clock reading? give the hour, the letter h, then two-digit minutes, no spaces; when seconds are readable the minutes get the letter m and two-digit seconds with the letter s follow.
1h23
